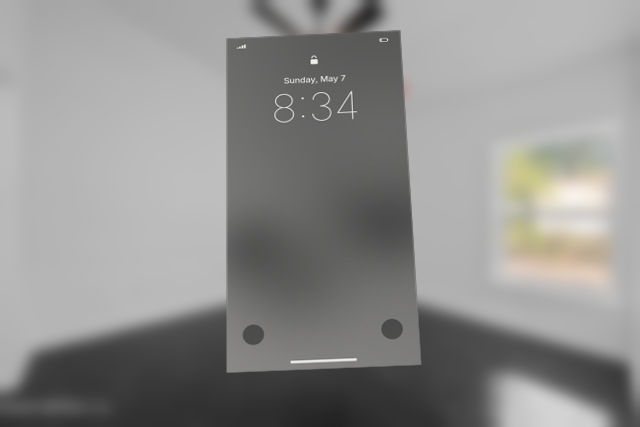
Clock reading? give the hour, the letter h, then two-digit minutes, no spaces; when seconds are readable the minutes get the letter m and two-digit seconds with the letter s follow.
8h34
